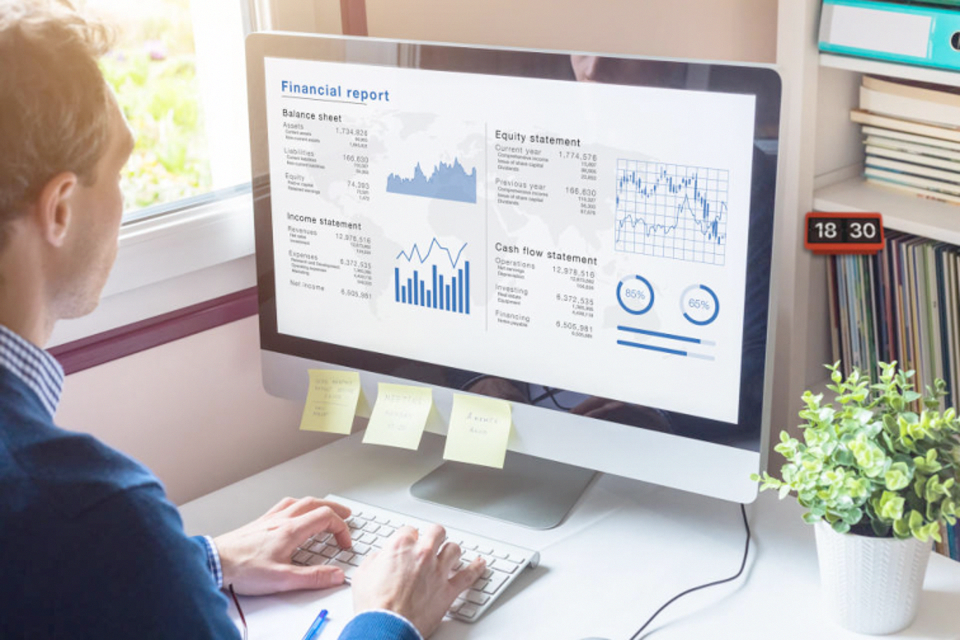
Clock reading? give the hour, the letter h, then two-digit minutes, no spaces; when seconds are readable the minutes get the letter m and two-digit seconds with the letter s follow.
18h30
